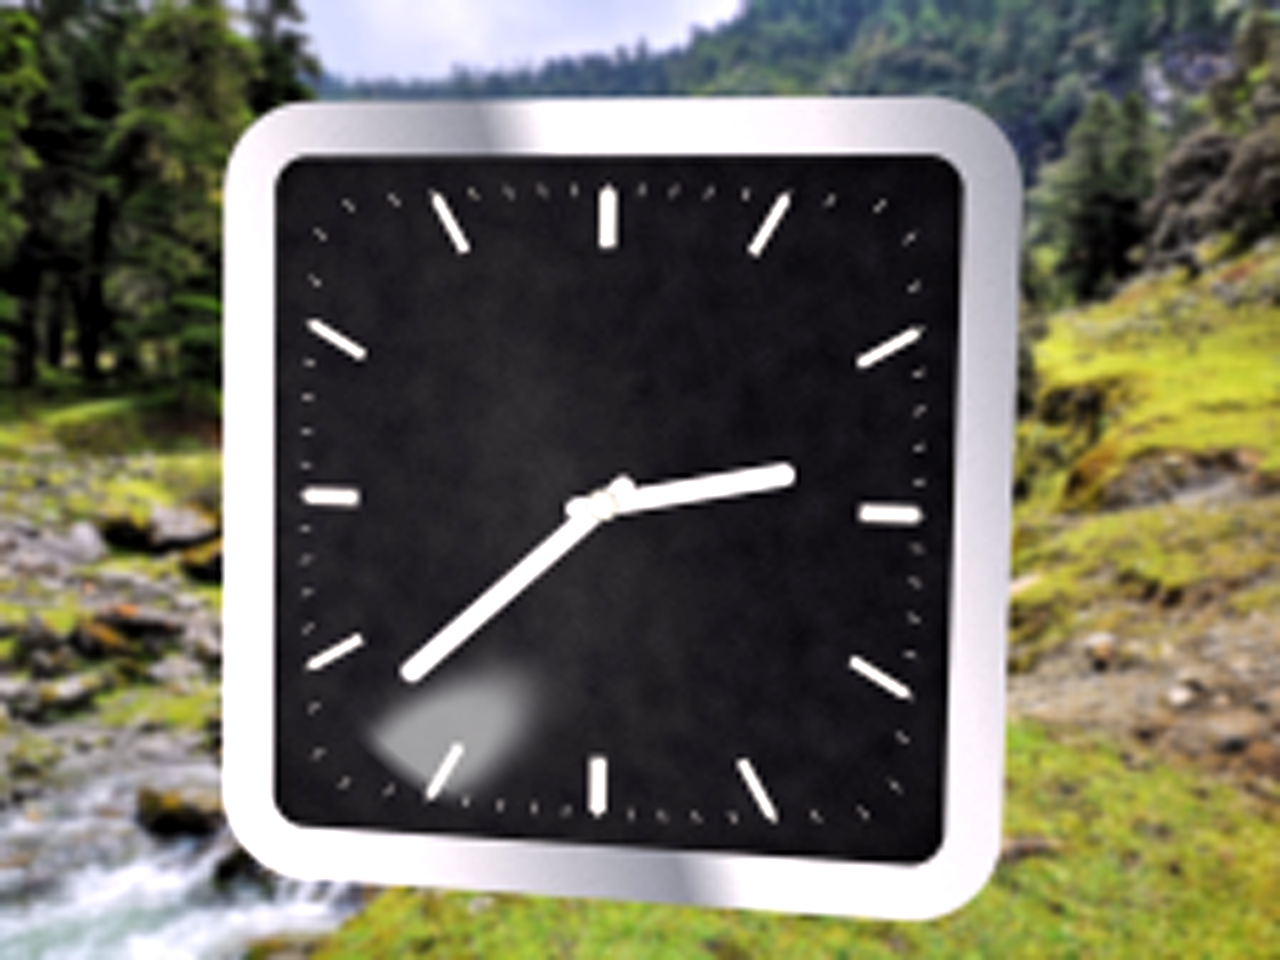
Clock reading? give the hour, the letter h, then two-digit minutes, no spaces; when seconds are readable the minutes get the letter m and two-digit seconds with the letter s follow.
2h38
